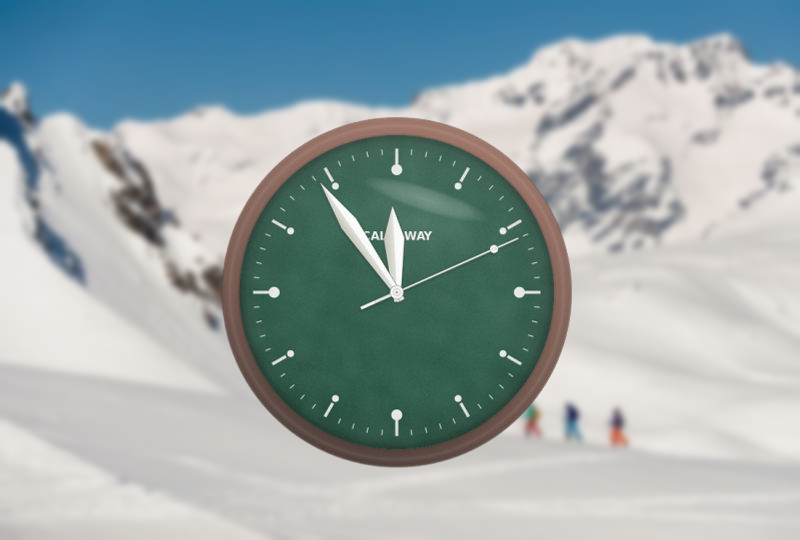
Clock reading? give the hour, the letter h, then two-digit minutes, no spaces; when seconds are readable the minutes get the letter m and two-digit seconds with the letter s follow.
11h54m11s
